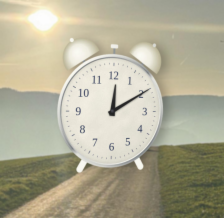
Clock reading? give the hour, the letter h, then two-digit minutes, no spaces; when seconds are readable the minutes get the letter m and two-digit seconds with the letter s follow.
12h10
